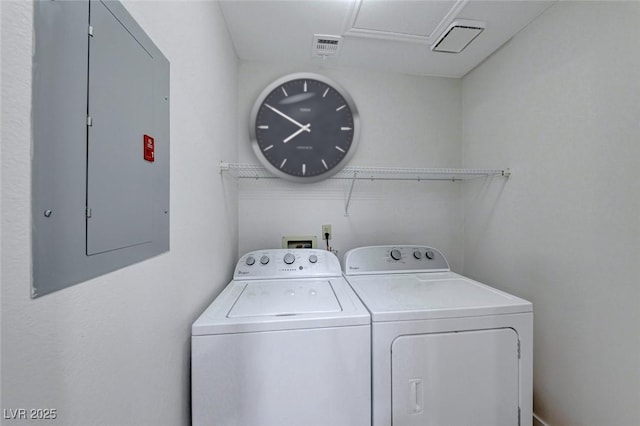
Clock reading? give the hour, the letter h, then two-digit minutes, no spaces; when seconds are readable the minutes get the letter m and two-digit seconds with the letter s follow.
7h50
